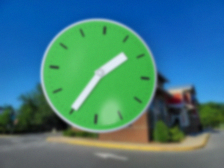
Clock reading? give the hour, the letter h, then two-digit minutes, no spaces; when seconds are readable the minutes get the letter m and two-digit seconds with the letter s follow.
1h35
